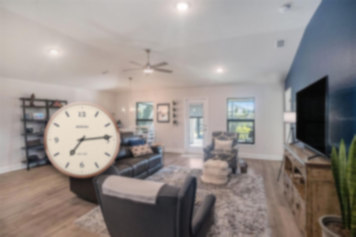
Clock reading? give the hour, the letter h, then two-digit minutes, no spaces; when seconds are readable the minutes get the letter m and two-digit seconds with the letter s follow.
7h14
